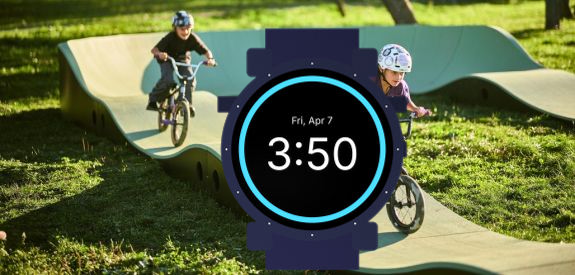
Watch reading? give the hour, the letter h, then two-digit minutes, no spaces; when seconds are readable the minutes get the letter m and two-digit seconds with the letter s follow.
3h50
